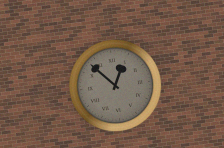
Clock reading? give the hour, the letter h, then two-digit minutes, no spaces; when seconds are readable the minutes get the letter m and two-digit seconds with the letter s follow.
12h53
